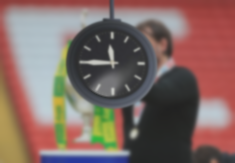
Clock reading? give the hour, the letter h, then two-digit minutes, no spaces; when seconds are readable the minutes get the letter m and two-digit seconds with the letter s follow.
11h45
